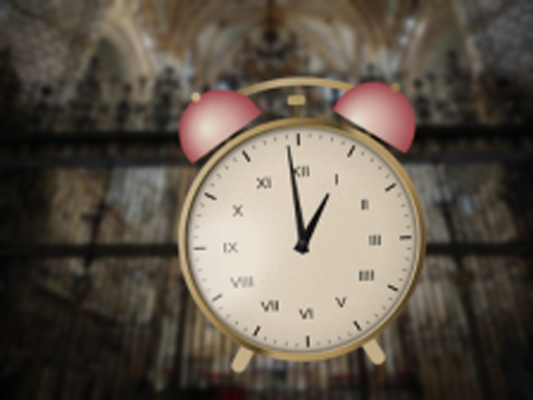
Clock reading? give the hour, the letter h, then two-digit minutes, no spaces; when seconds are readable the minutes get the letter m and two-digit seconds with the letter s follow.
12h59
